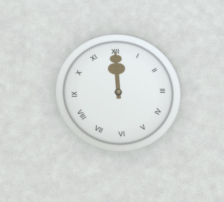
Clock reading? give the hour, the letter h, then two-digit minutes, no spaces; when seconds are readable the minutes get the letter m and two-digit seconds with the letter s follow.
12h00
